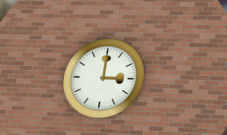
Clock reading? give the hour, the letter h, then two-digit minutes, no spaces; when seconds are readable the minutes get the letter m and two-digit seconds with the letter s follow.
3h00
